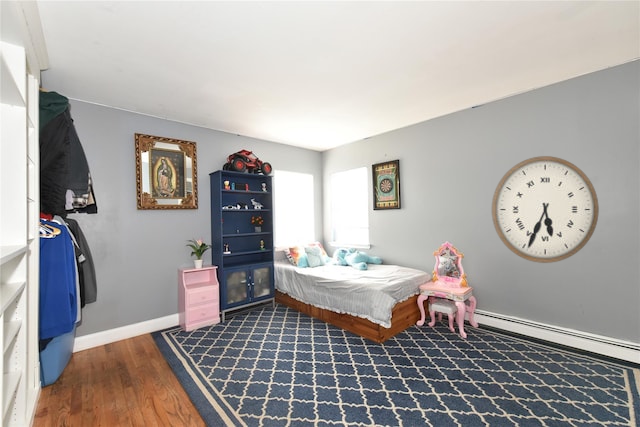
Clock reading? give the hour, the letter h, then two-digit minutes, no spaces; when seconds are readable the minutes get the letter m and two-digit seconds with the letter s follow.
5h34
